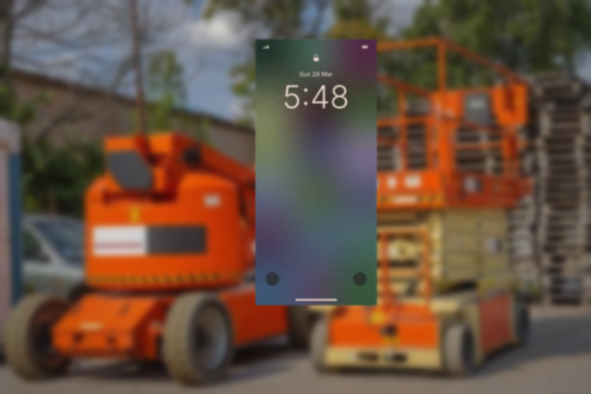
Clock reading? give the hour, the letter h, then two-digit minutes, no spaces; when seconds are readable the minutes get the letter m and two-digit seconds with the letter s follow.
5h48
